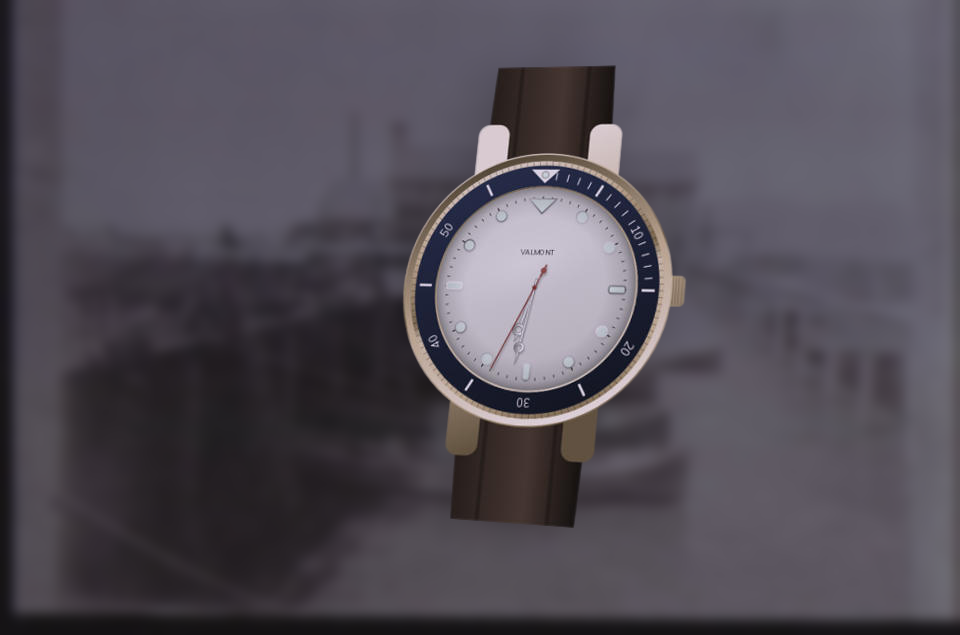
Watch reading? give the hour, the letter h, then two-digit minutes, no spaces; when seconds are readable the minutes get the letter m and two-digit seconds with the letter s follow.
6h31m34s
